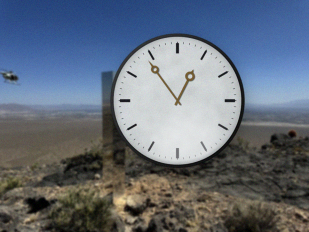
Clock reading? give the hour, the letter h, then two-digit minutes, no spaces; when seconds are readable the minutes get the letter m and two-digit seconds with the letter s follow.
12h54
